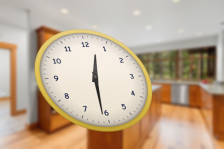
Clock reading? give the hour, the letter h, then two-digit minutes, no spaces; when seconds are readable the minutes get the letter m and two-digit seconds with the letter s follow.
12h31
